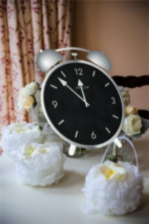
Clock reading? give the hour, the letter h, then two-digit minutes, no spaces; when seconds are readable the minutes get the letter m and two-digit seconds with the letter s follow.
11h53
